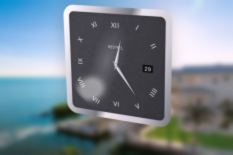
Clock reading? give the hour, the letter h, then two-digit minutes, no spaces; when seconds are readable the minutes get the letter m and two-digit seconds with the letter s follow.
12h24
